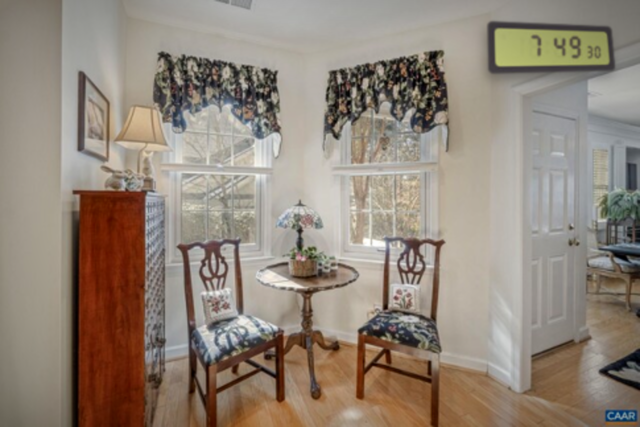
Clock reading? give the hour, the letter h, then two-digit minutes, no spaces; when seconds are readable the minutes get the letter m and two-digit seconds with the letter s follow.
7h49m30s
